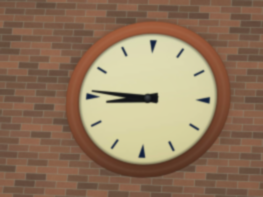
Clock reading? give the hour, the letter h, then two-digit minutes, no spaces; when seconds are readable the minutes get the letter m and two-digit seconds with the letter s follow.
8h46
